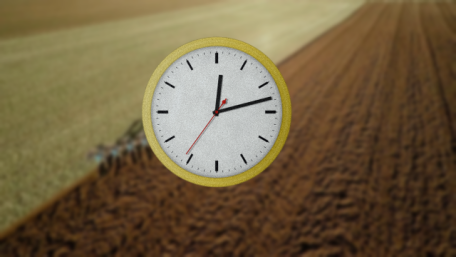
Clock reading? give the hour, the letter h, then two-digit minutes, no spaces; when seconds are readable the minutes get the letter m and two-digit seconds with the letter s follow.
12h12m36s
